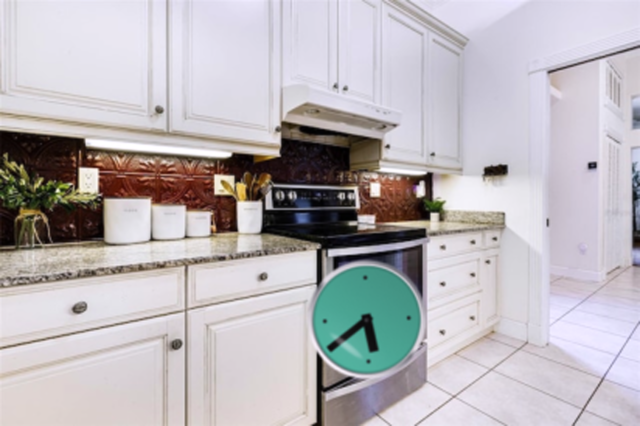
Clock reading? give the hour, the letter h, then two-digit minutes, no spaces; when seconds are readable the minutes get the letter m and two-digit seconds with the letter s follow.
5h39
